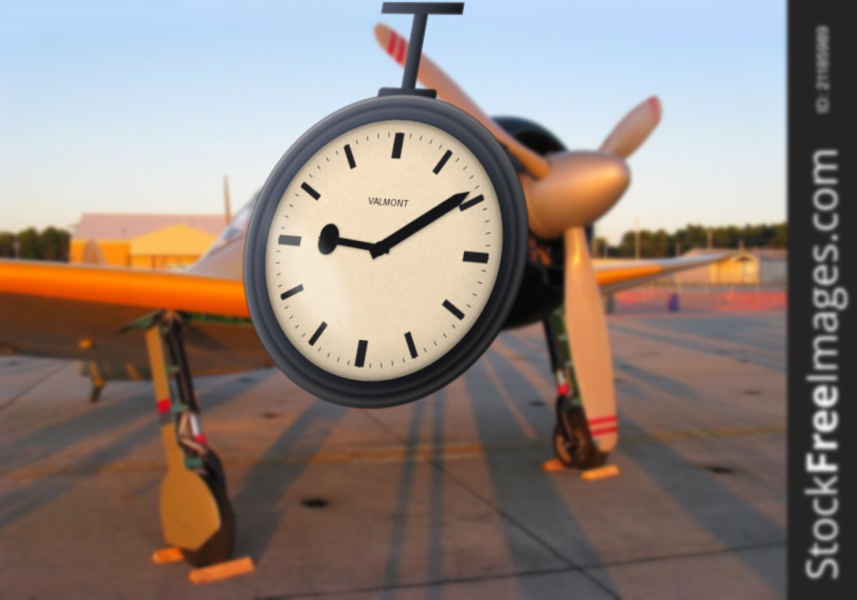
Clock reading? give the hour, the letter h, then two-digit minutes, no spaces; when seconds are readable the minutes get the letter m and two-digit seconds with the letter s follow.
9h09
